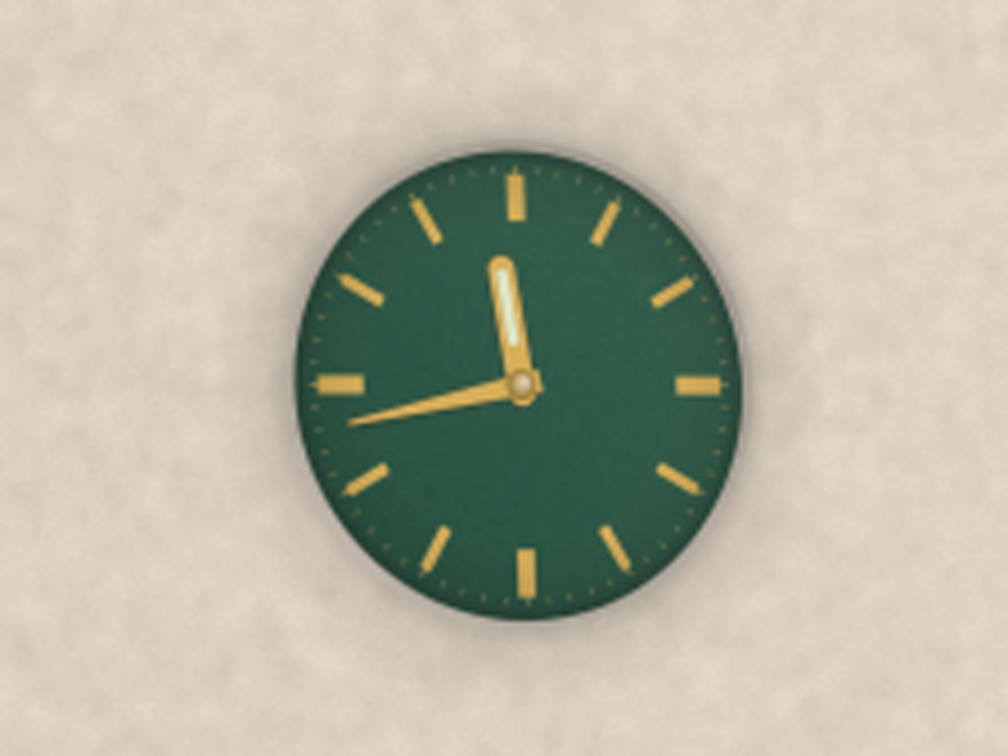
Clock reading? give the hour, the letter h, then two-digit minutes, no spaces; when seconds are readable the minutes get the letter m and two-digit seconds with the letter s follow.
11h43
